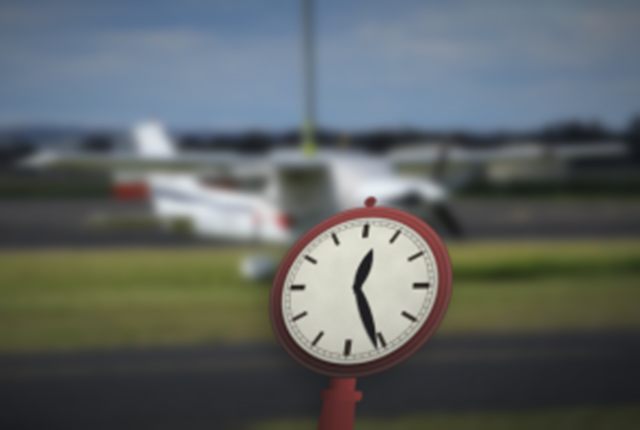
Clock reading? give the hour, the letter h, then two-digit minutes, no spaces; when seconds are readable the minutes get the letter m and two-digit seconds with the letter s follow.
12h26
